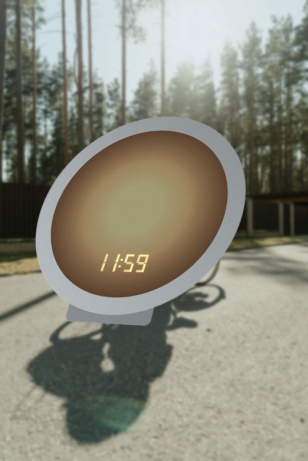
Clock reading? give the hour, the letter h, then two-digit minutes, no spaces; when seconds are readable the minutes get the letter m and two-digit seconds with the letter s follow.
11h59
